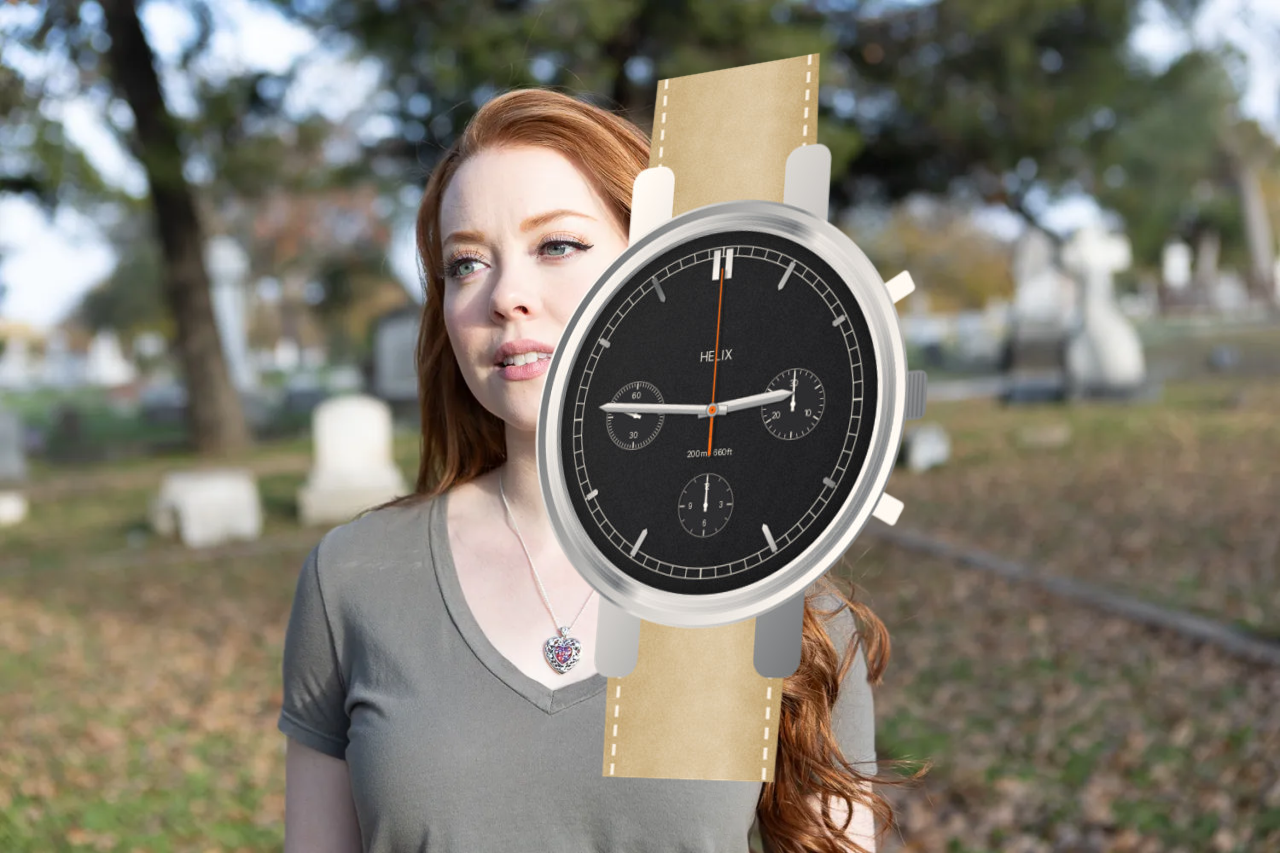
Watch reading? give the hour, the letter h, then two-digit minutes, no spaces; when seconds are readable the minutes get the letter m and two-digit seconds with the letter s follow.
2h45m48s
